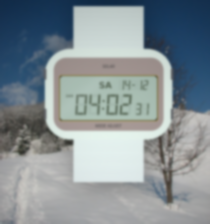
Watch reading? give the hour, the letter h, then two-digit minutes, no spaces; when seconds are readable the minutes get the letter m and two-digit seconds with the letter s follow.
4h02m31s
